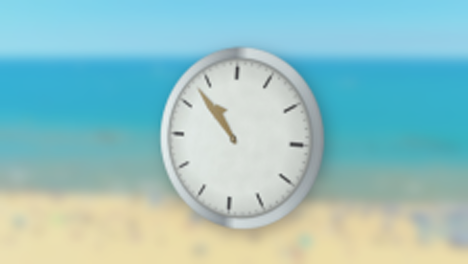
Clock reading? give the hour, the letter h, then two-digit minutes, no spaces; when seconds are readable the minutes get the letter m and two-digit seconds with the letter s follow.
10h53
